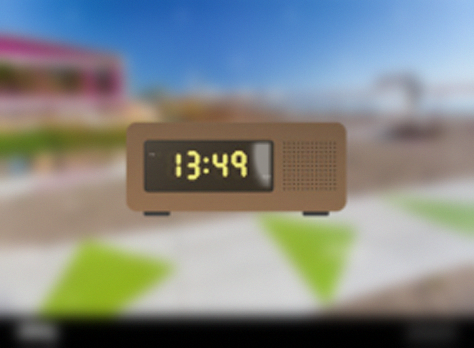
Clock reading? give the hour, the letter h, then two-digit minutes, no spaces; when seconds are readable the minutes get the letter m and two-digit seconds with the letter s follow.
13h49
